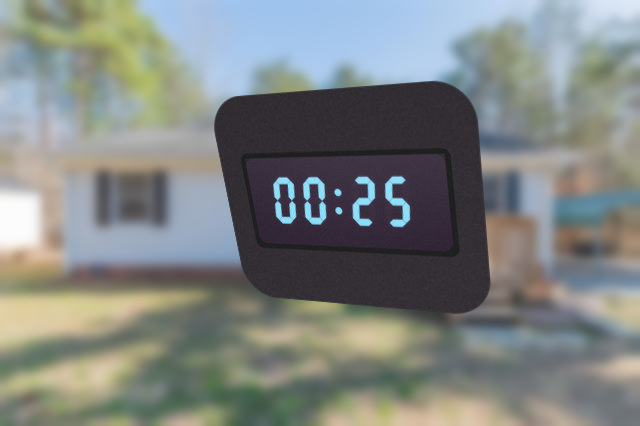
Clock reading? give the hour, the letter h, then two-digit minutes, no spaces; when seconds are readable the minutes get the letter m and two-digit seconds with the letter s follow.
0h25
